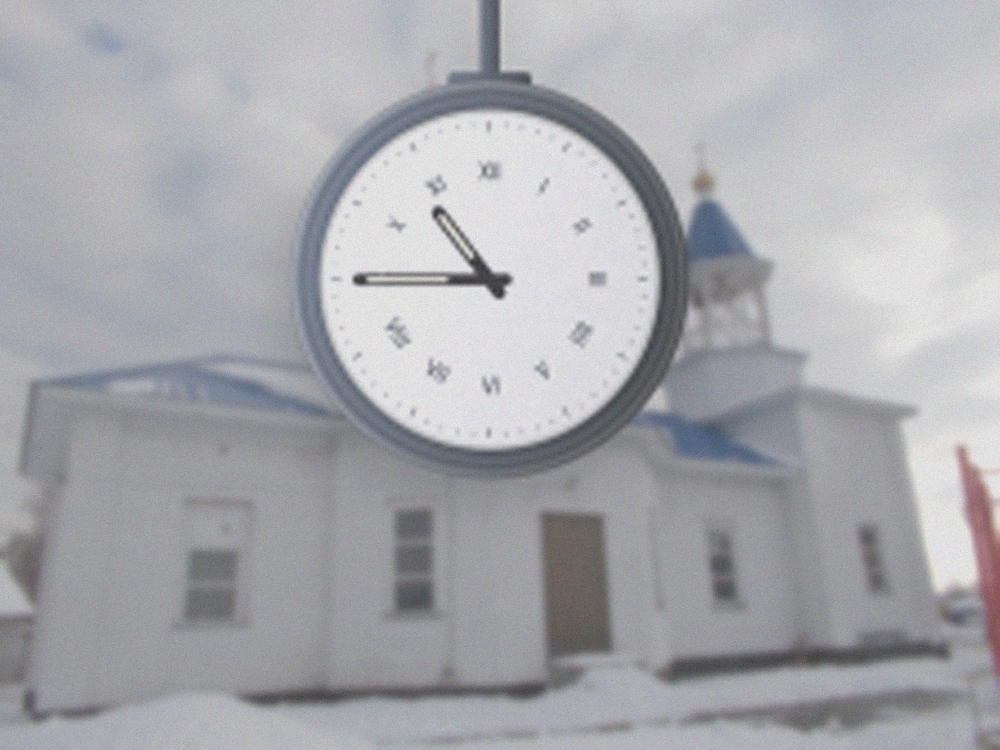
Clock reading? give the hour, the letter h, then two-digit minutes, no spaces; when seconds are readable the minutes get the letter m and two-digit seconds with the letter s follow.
10h45
